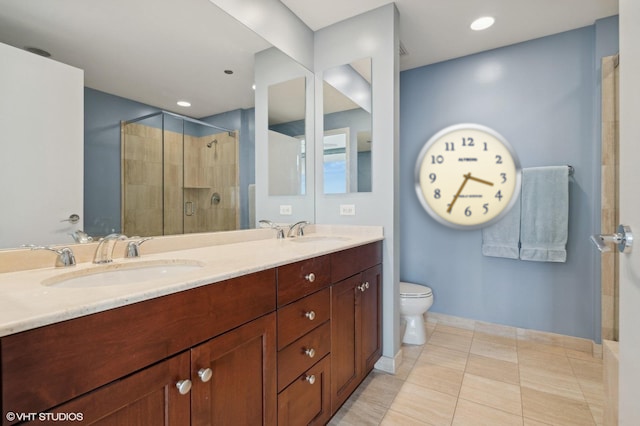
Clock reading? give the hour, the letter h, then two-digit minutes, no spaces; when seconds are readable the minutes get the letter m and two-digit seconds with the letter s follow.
3h35
